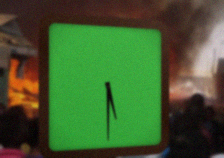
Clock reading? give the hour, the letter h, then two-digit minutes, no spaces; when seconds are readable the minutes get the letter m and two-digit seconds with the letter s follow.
5h30
